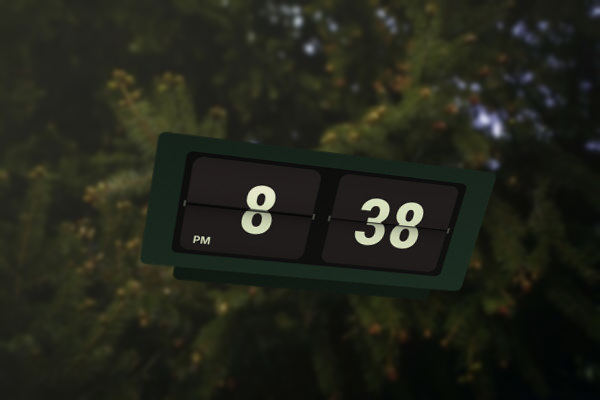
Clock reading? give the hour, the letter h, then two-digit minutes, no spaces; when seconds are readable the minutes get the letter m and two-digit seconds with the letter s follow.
8h38
